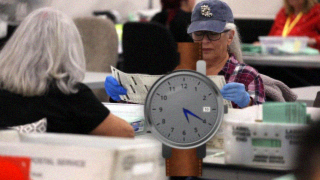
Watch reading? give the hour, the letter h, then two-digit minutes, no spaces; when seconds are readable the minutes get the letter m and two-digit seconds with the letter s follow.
5h20
